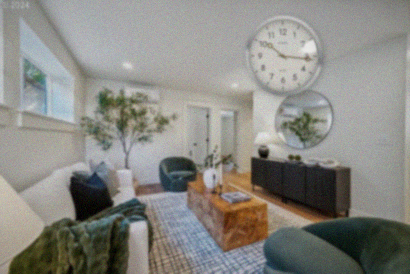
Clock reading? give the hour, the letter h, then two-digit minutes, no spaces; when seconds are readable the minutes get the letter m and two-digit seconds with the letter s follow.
10h16
